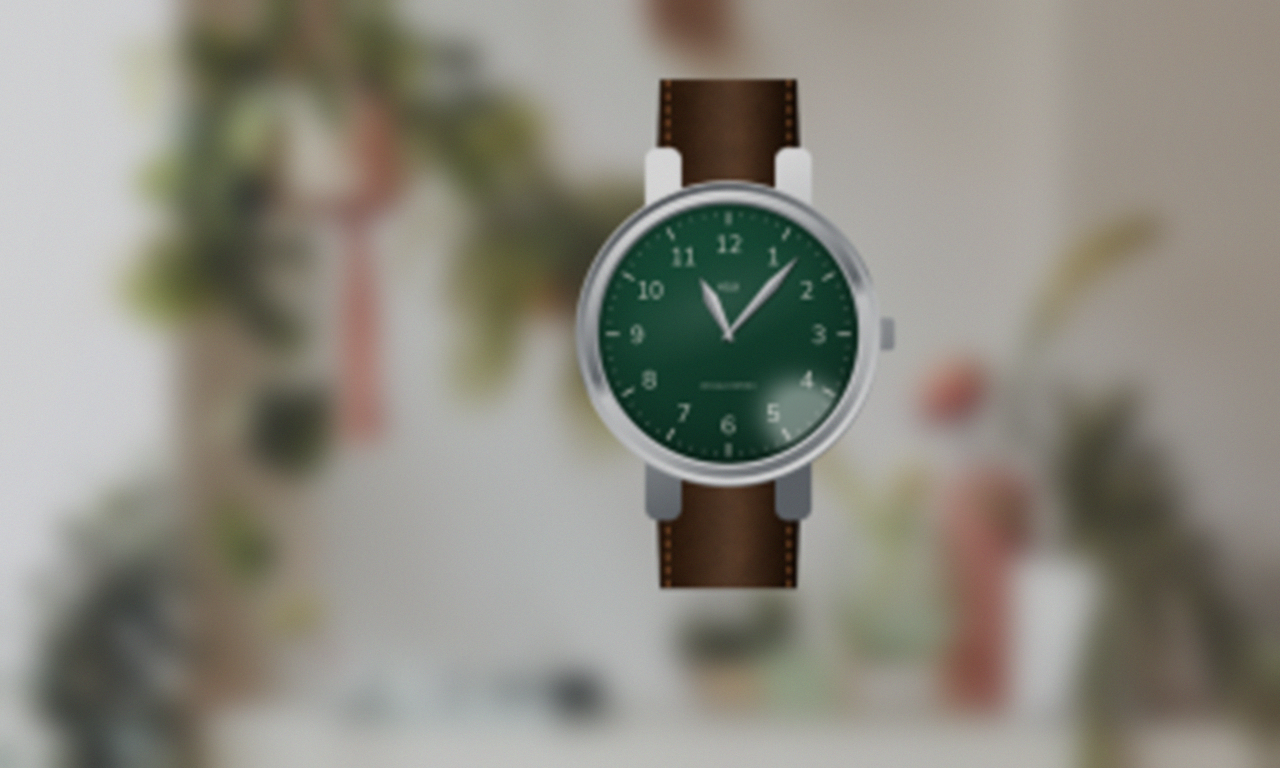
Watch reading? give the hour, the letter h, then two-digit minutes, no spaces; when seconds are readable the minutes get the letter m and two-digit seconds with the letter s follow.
11h07
